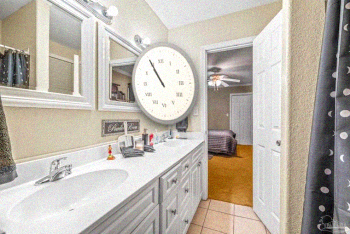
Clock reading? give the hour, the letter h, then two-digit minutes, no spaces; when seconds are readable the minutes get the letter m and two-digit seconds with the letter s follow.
10h55
